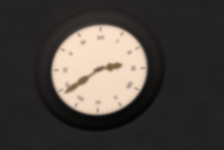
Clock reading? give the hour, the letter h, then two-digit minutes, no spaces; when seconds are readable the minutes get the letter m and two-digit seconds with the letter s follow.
2h39
